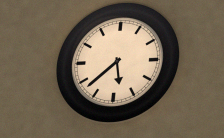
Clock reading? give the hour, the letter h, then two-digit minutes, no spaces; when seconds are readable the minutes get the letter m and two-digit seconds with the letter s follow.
5h38
